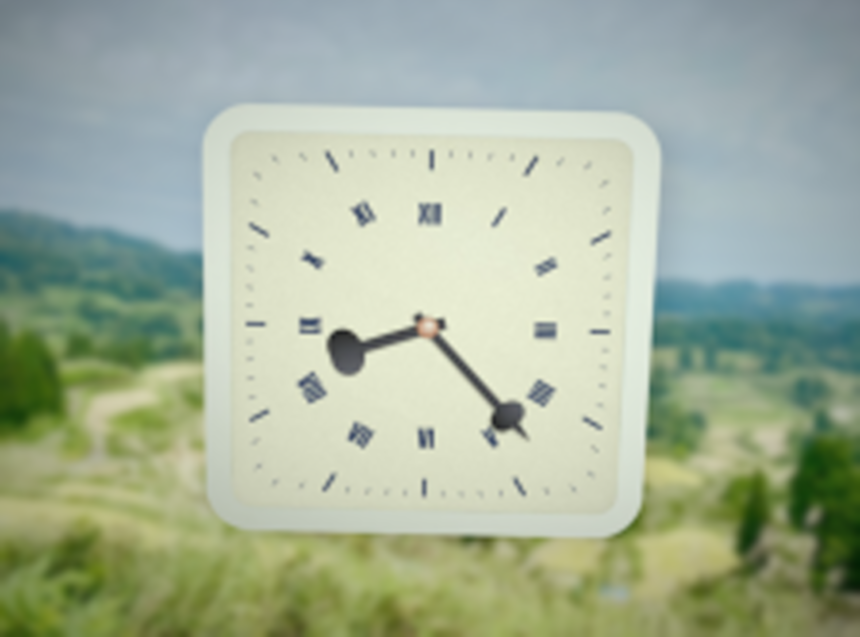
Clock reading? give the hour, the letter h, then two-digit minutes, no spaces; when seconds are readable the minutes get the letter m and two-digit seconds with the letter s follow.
8h23
